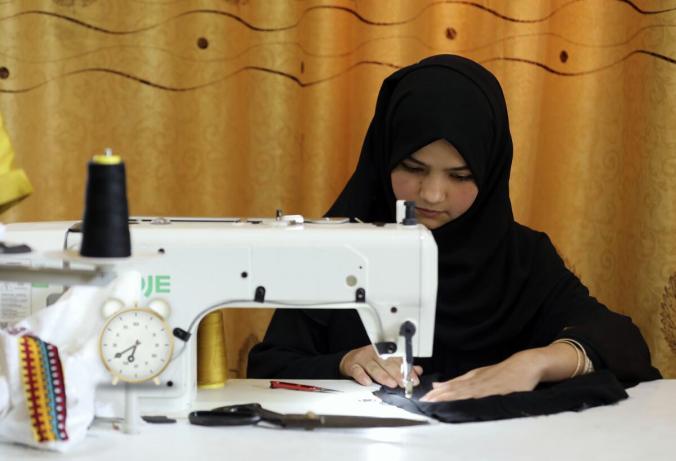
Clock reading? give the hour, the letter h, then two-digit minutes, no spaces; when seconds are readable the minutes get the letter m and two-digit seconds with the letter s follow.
6h40
